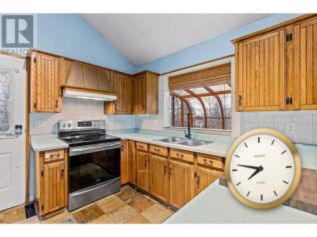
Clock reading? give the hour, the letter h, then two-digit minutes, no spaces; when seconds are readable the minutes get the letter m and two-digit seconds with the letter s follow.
7h47
